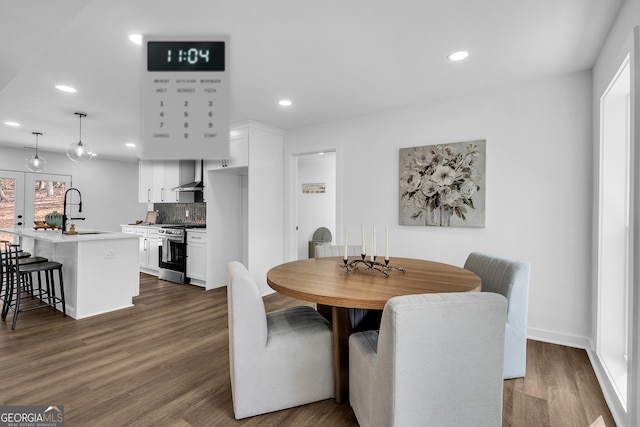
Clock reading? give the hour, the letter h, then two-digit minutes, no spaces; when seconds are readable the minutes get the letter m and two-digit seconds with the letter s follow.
11h04
